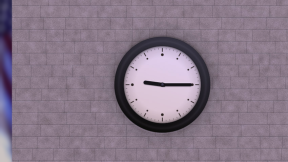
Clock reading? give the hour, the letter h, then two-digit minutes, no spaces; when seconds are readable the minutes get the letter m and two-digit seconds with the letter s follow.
9h15
